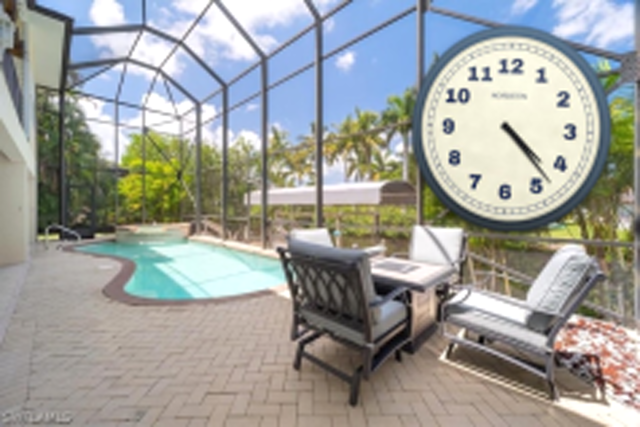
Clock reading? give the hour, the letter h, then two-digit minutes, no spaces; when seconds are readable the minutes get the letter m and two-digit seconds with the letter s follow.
4h23
